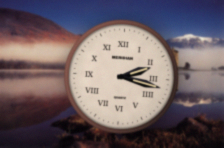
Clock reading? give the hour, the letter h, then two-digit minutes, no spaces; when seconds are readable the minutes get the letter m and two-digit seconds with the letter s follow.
2h17
